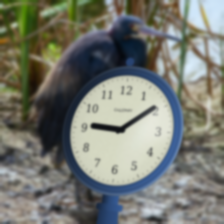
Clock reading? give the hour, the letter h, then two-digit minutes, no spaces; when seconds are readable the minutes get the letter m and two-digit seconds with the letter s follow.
9h09
